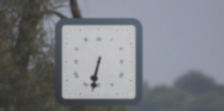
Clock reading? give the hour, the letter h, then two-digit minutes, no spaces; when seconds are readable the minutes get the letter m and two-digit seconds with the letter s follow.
6h32
